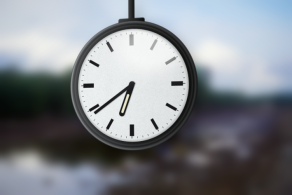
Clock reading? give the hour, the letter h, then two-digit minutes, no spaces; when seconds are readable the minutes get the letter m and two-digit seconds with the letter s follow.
6h39
